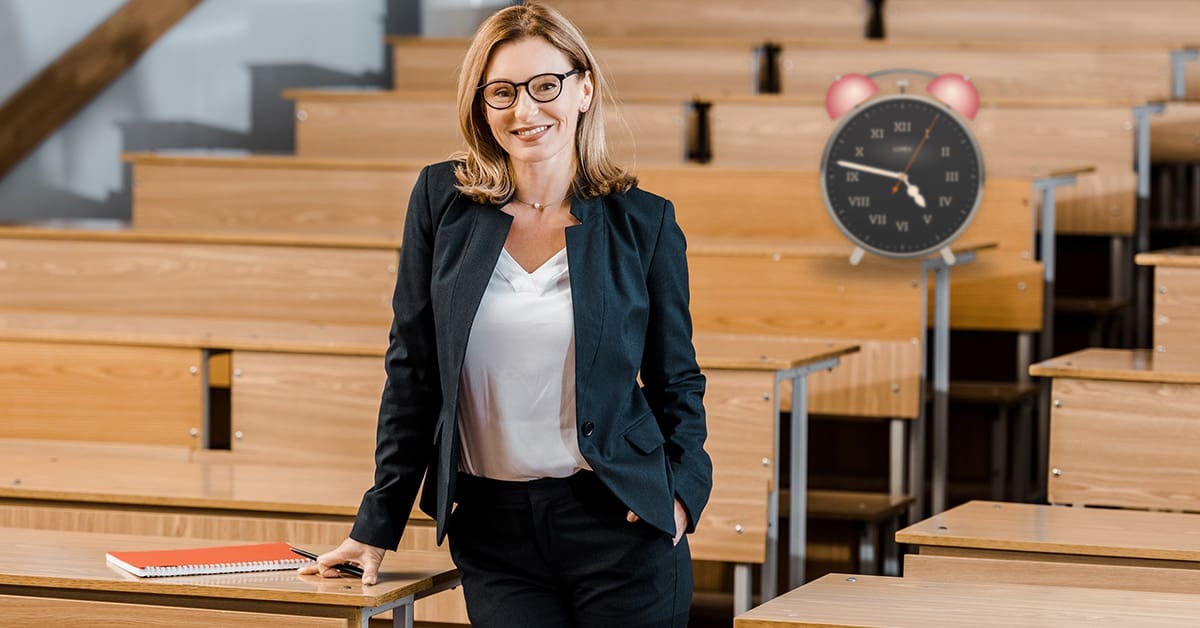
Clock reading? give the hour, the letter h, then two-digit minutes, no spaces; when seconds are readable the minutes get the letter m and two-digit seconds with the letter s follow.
4h47m05s
